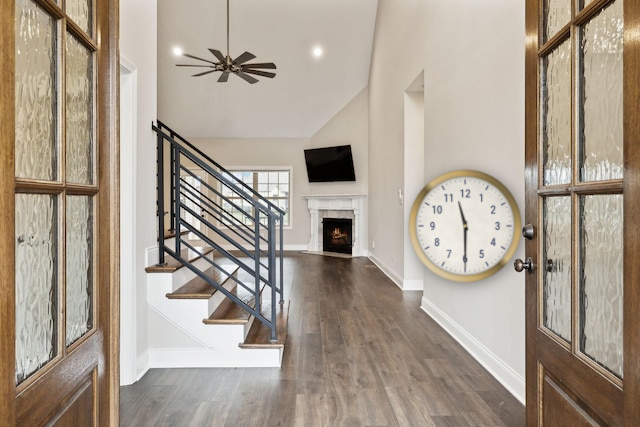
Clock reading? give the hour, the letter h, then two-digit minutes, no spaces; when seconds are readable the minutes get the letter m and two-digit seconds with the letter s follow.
11h30
